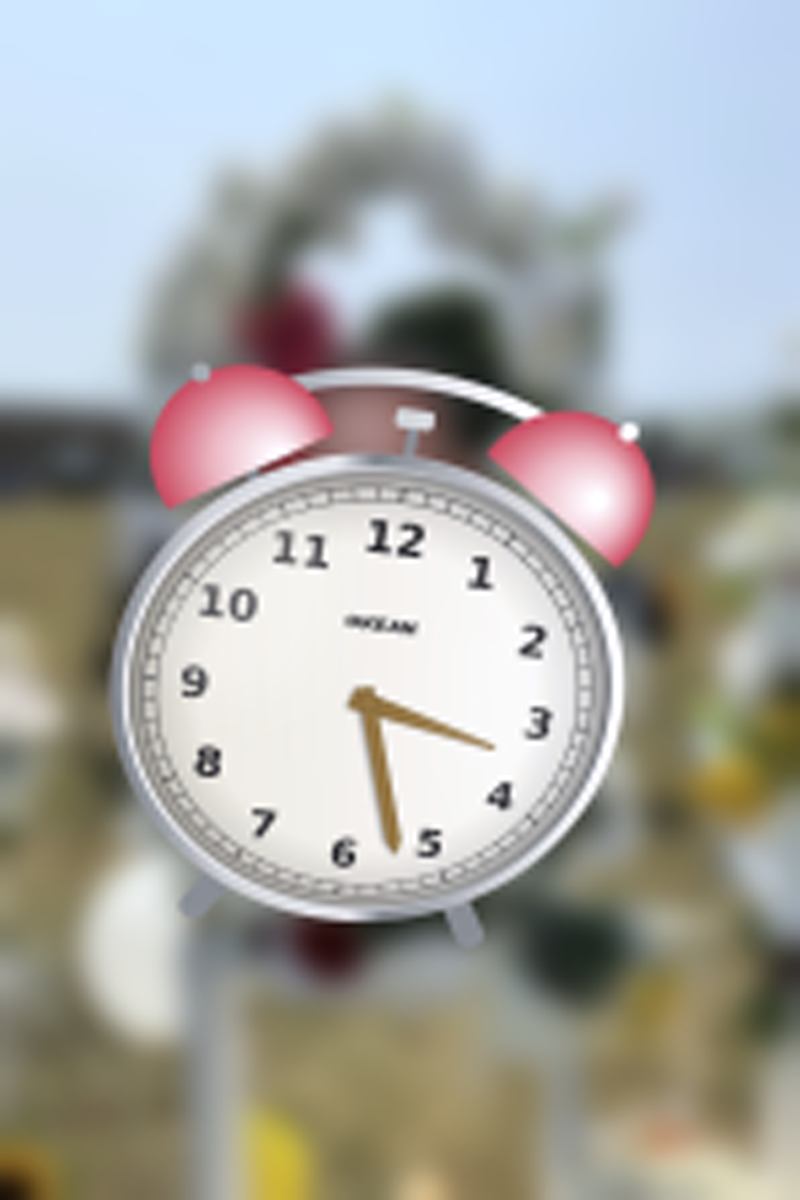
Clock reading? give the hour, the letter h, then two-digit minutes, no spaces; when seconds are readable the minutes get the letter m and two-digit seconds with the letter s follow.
3h27
